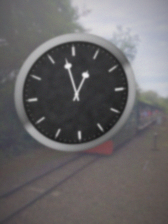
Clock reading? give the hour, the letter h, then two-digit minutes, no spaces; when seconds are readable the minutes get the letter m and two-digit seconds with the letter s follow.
12h58
